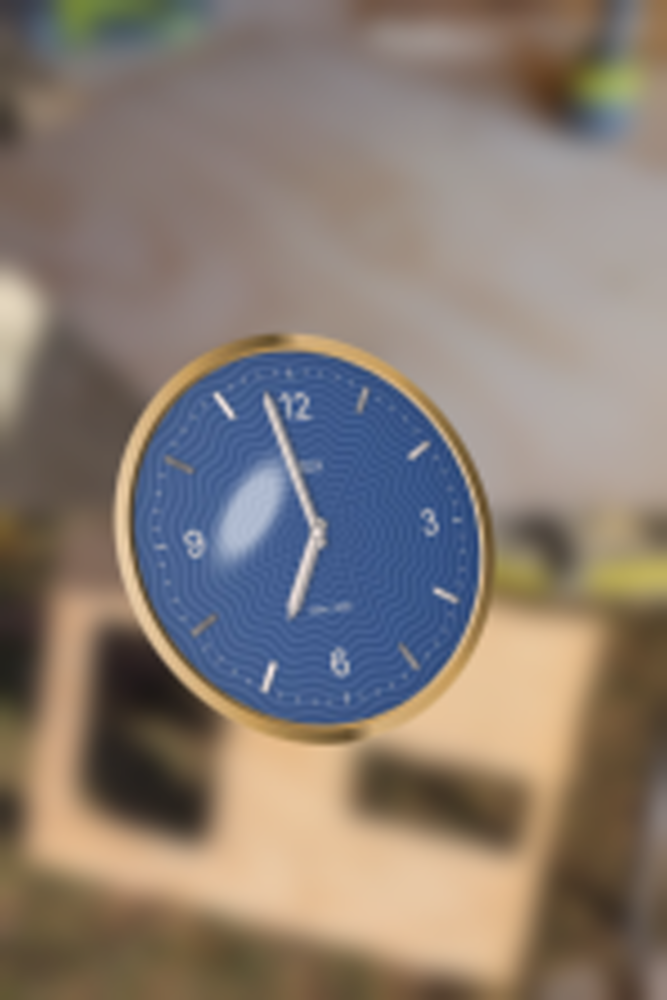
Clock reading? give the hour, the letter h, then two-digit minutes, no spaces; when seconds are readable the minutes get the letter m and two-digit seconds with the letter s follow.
6h58
